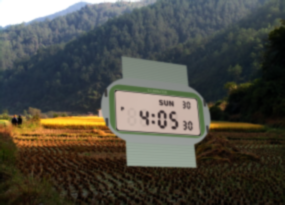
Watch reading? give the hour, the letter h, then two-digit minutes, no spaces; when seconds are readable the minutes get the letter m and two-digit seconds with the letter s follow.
4h05
